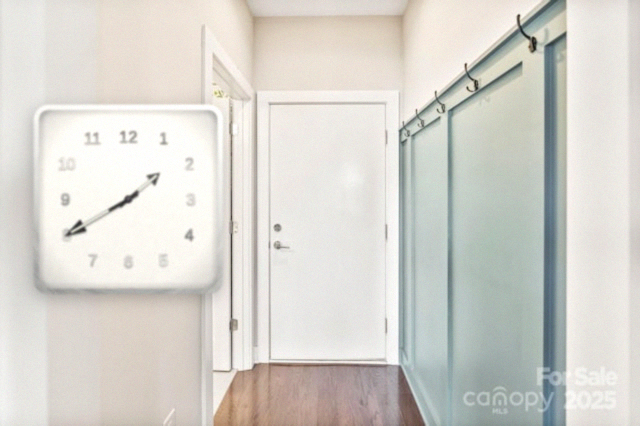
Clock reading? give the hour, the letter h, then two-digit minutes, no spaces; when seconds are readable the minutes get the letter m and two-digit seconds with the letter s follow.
1h40
